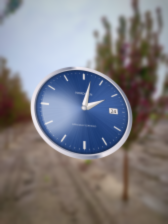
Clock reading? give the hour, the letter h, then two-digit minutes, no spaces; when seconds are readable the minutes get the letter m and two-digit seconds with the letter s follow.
2h02
